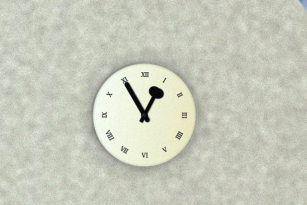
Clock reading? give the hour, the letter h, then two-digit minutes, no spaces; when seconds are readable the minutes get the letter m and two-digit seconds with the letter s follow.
12h55
